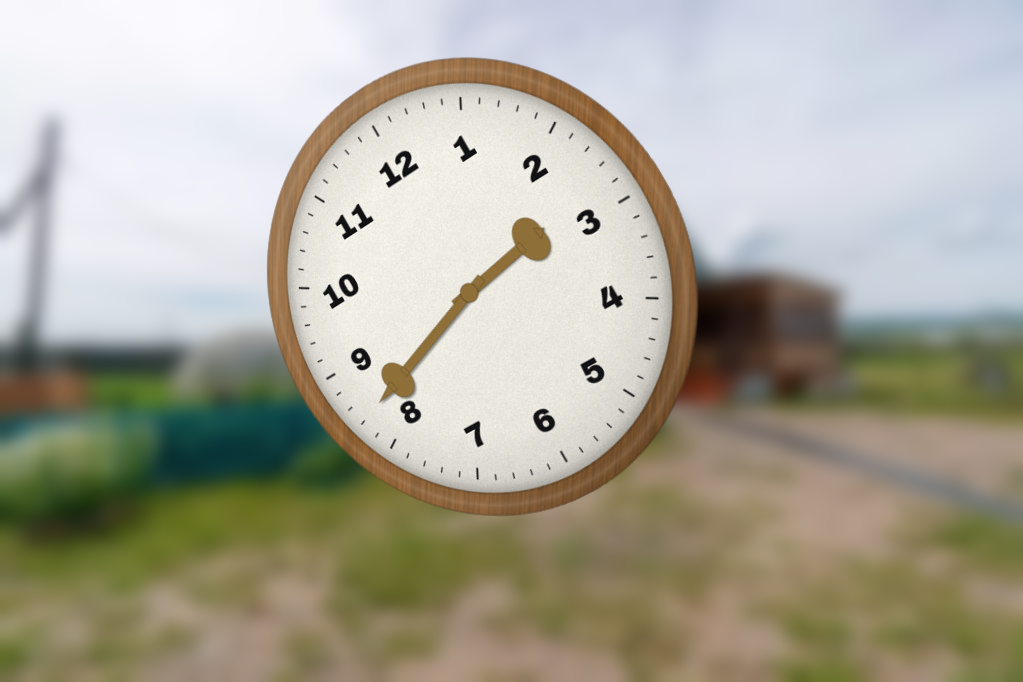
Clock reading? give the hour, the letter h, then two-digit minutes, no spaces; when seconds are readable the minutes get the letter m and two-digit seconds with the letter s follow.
2h42
